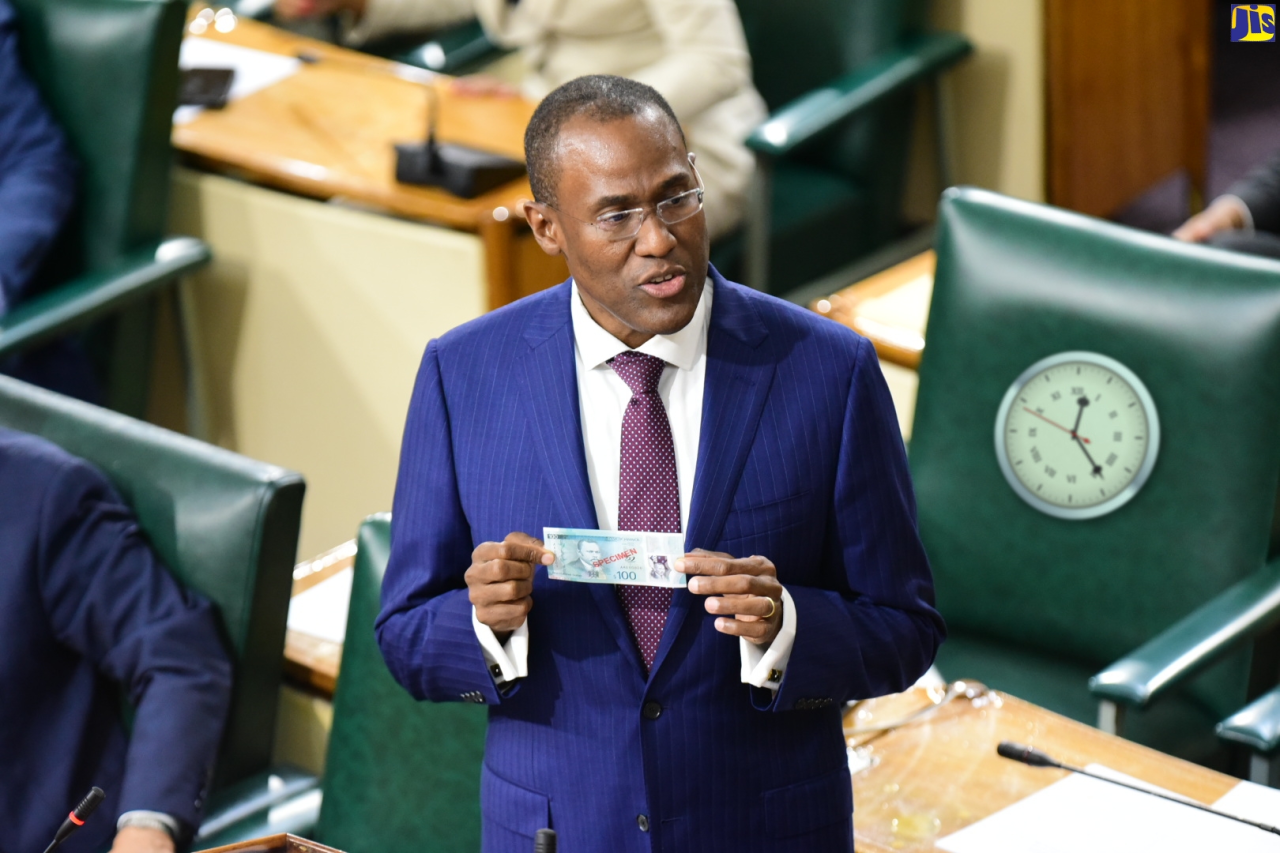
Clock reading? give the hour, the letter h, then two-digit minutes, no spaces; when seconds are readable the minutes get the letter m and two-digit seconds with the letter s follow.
12h23m49s
